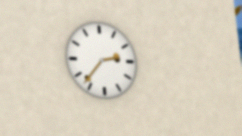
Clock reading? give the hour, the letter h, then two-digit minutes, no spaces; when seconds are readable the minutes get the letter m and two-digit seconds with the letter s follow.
2h37
